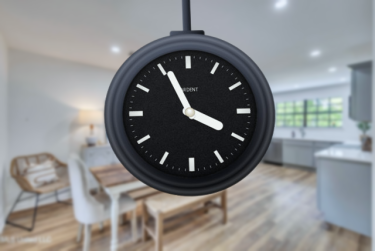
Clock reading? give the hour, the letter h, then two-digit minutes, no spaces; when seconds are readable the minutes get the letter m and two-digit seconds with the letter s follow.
3h56
